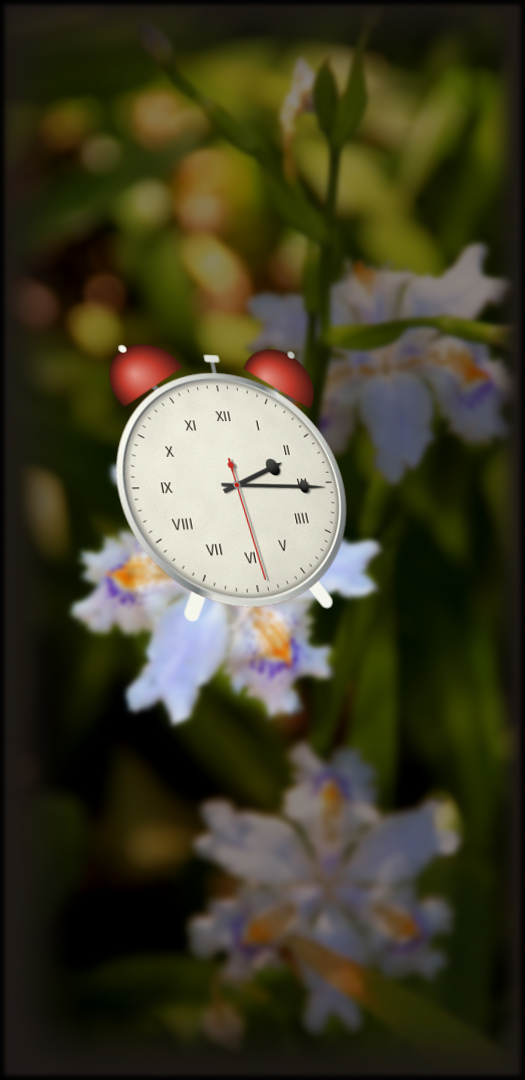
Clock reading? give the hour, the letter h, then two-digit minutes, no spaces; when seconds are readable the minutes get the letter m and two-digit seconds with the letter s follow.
2h15m29s
